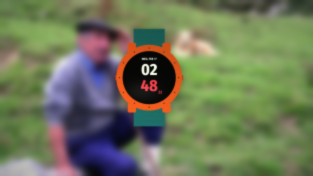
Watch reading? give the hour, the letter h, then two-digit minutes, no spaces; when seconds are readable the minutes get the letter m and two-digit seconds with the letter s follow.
2h48
